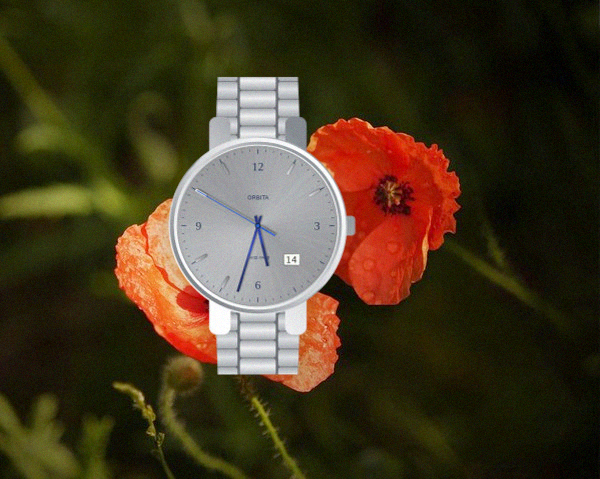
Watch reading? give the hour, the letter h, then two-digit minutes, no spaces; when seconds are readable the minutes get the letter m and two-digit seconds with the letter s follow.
5h32m50s
